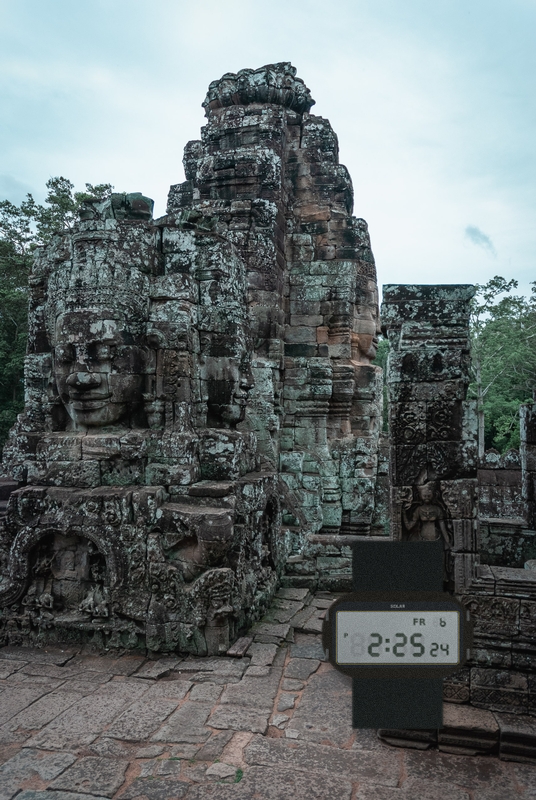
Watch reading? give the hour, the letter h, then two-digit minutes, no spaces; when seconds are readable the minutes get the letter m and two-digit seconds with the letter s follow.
2h25m24s
